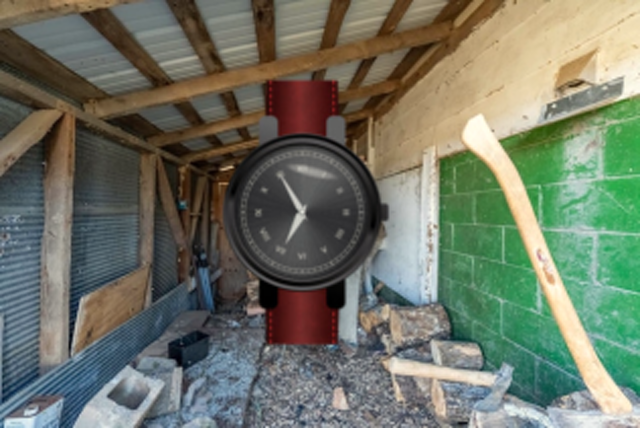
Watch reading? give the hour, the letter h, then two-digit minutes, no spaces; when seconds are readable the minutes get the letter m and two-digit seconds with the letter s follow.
6h55
